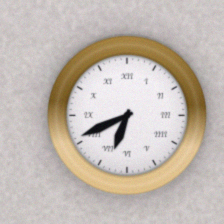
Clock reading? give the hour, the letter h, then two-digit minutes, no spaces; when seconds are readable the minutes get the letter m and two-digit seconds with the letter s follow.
6h41
